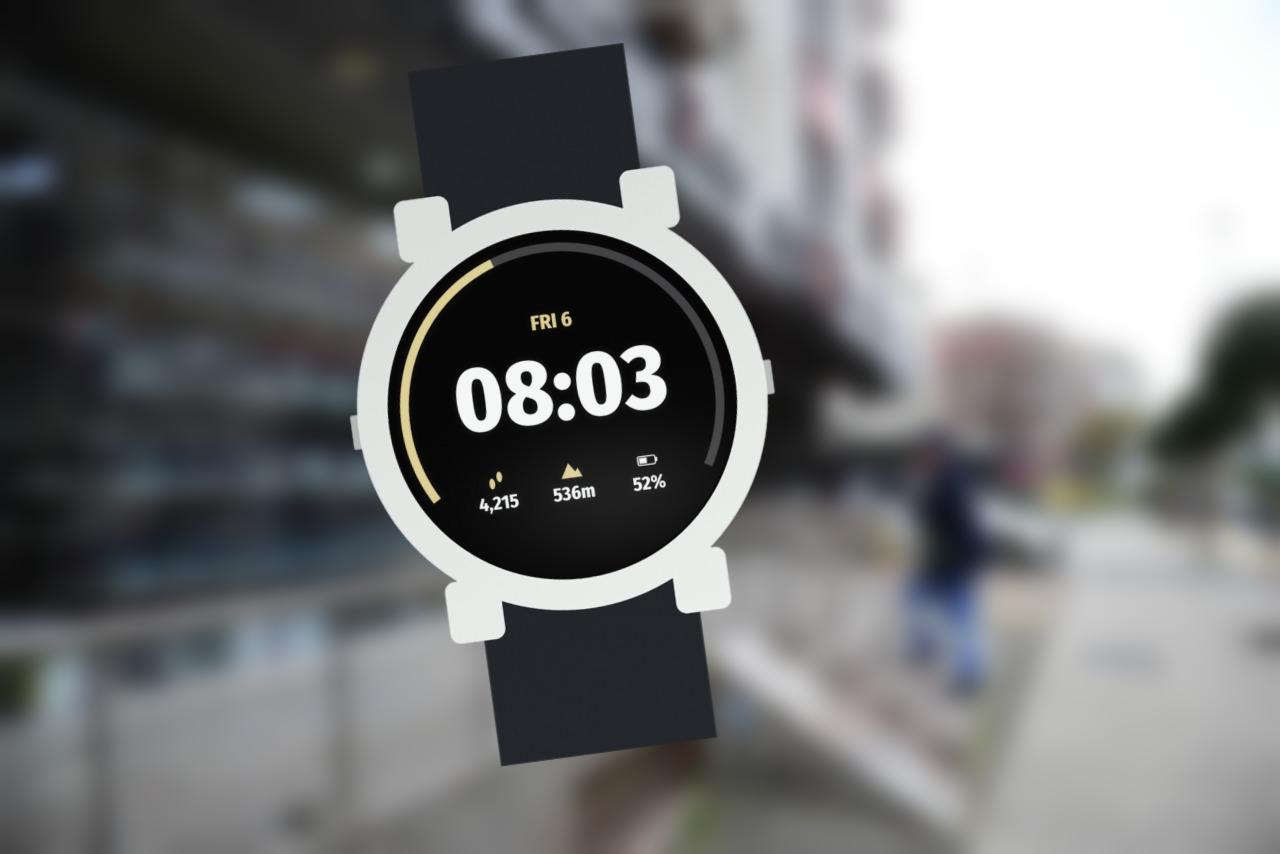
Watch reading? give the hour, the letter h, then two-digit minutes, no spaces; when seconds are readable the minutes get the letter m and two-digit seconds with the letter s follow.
8h03
